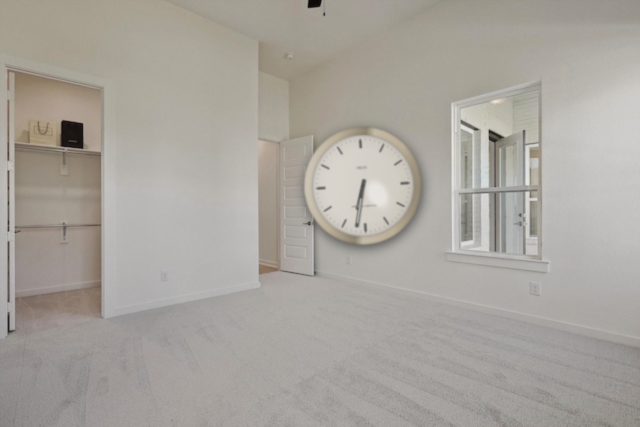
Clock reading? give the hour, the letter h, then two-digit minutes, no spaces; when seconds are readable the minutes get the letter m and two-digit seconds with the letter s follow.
6h32
